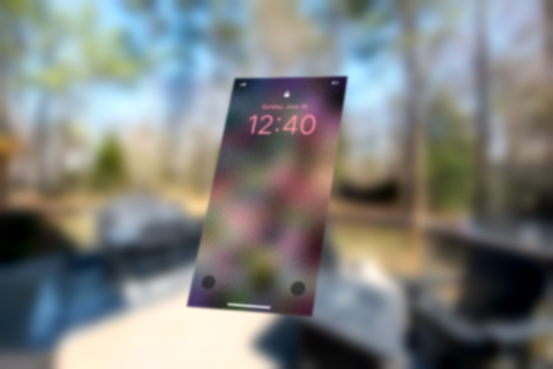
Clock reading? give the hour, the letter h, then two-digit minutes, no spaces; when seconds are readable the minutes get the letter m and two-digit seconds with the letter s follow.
12h40
